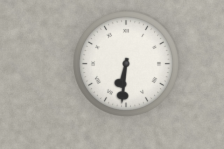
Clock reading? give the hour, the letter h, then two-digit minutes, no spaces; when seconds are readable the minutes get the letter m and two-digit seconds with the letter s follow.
6h31
